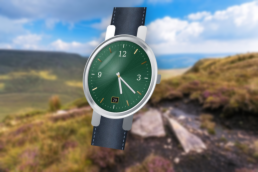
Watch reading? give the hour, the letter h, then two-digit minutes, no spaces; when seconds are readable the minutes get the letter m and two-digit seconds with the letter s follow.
5h21
